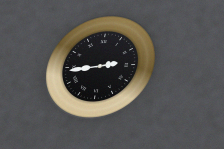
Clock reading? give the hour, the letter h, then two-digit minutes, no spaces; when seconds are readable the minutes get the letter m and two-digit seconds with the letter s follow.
2h44
